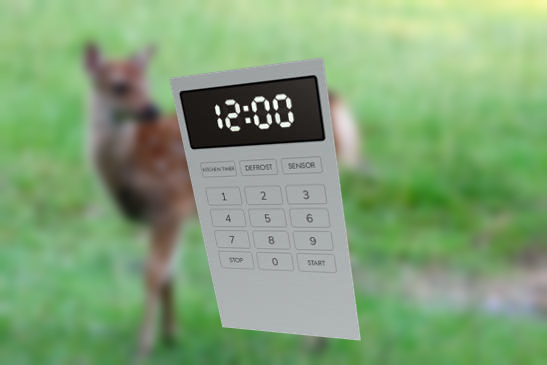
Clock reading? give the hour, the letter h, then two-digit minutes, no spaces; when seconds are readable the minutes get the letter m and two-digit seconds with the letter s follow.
12h00
